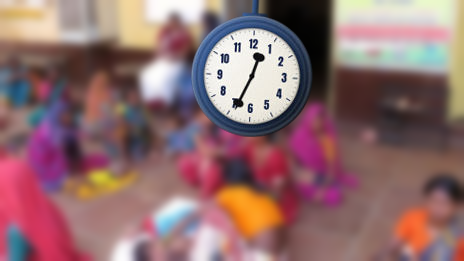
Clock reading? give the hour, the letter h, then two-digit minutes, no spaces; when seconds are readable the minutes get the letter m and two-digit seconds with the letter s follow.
12h34
